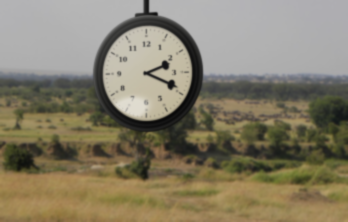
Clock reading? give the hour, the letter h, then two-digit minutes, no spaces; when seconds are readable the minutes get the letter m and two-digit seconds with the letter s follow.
2h19
